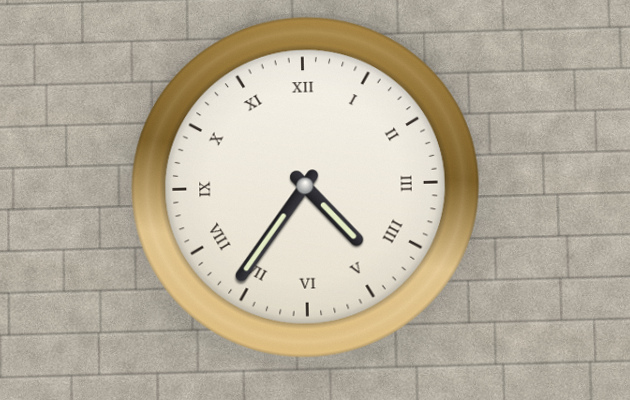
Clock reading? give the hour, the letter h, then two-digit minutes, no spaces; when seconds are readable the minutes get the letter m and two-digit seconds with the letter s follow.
4h36
